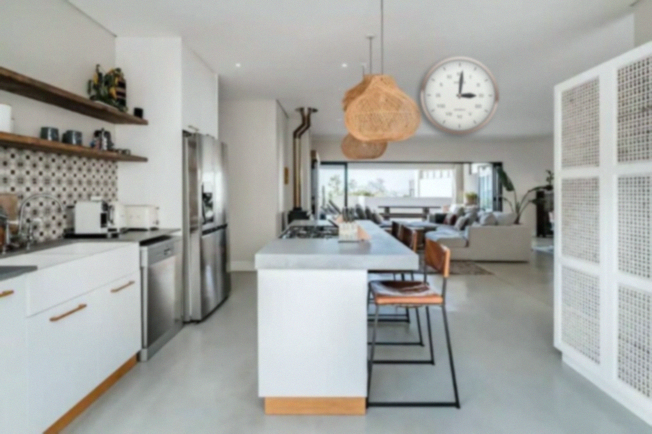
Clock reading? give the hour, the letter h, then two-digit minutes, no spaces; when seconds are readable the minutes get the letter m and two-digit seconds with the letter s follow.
3h01
